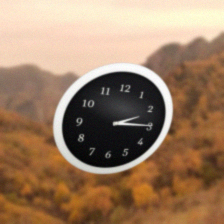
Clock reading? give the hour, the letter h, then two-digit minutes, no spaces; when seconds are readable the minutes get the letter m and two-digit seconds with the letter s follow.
2h15
